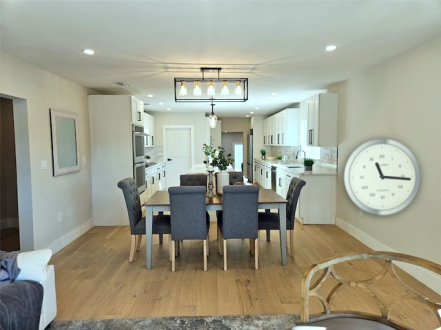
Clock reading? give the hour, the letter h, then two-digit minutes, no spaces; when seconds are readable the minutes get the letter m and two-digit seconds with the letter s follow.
11h16
